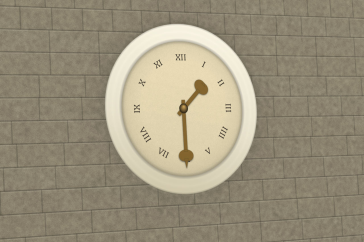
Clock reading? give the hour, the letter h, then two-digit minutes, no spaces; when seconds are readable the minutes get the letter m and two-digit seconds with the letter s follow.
1h30
